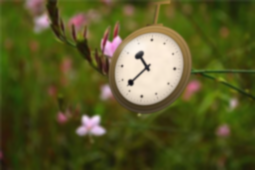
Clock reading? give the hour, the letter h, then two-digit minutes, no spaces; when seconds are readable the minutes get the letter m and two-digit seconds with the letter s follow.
10h37
